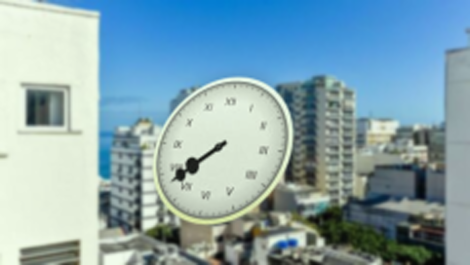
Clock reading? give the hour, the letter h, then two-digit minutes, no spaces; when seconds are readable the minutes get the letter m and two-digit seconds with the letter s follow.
7h38
